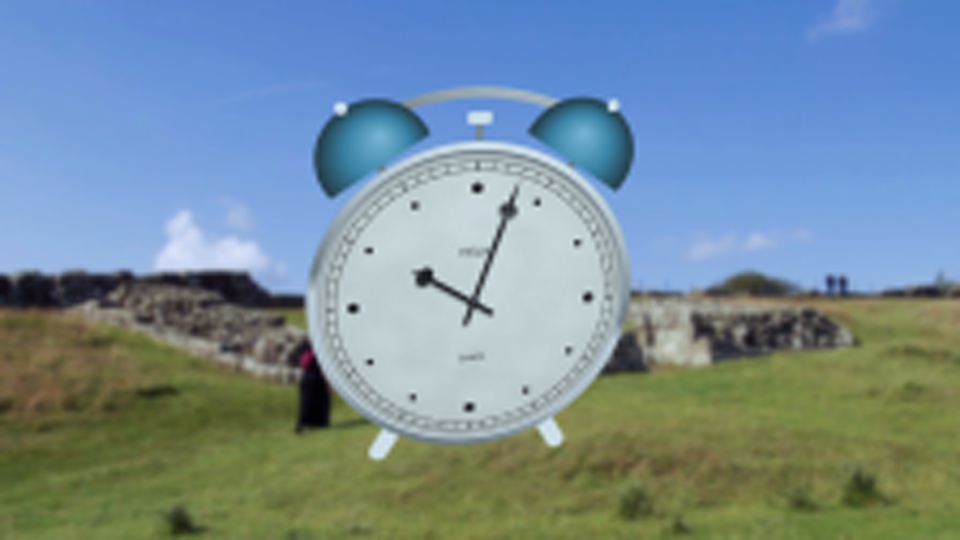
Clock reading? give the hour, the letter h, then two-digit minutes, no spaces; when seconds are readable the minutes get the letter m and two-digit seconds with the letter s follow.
10h03
